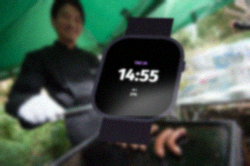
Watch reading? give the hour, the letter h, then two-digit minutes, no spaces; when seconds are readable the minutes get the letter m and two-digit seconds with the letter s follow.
14h55
